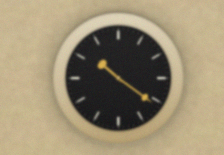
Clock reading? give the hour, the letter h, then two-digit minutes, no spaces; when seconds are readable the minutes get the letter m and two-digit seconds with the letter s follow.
10h21
